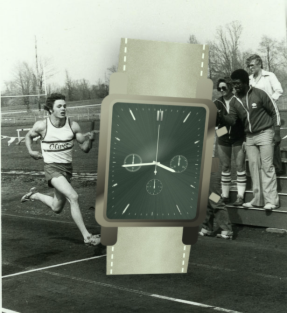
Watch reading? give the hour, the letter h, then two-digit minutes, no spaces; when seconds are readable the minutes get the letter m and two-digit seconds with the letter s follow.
3h44
